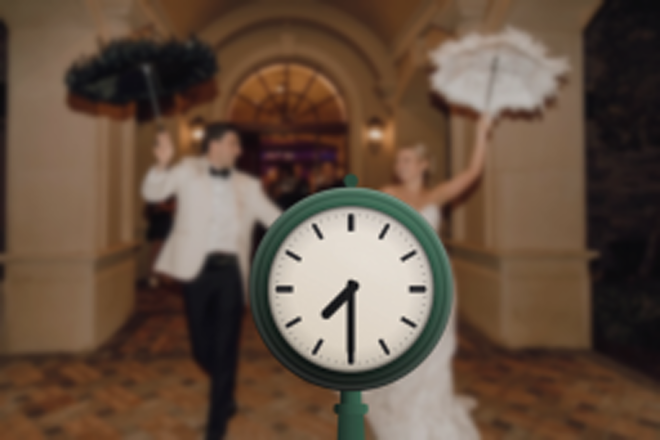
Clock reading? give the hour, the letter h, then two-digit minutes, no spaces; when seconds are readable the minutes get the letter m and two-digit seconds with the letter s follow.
7h30
